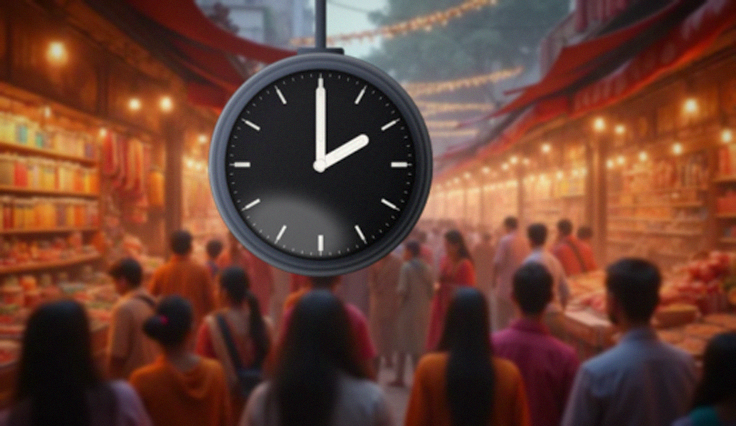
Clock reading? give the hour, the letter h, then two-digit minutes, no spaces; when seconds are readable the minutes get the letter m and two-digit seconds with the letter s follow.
2h00
